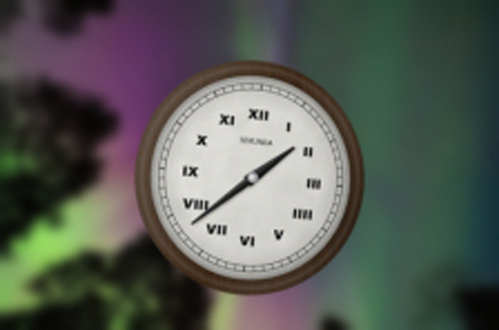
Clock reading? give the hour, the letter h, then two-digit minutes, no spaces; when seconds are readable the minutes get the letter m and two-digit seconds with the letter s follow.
1h38
